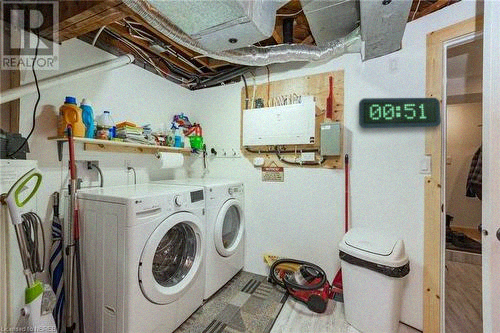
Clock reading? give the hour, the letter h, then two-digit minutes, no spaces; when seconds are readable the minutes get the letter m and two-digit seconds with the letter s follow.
0h51
